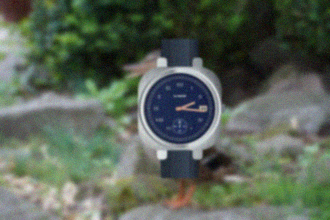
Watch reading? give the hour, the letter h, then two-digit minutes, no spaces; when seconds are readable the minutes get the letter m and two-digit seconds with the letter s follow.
2h16
